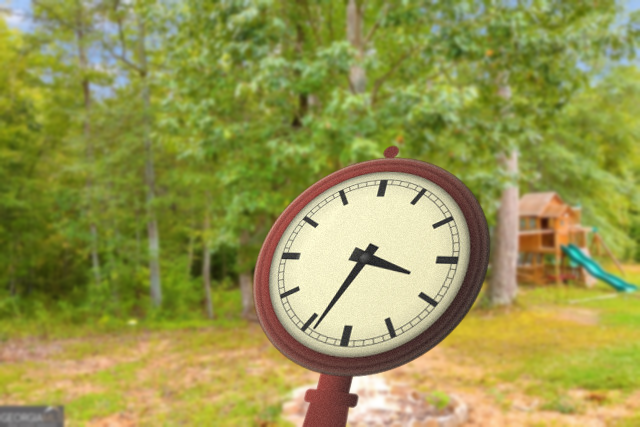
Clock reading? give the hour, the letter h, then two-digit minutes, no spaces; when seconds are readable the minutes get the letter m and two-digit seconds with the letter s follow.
3h34
